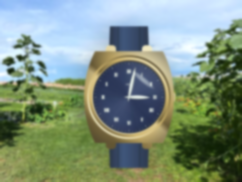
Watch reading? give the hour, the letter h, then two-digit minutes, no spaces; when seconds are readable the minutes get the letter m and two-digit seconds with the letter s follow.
3h02
